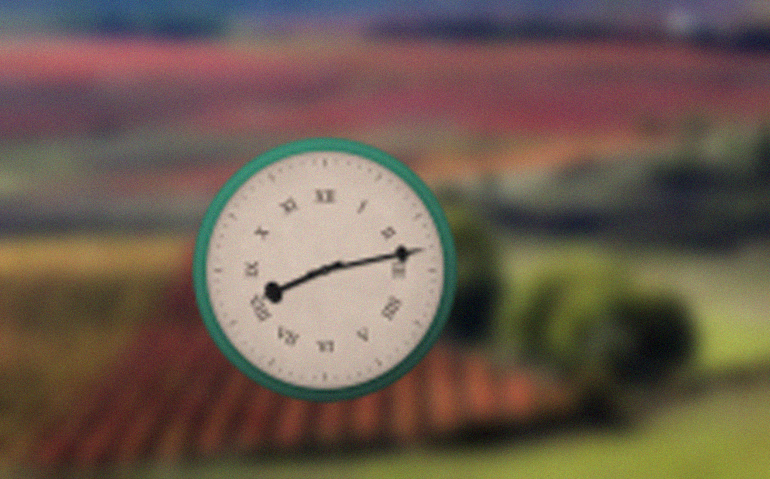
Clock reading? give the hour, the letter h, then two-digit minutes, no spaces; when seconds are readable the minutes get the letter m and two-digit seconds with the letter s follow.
8h13
